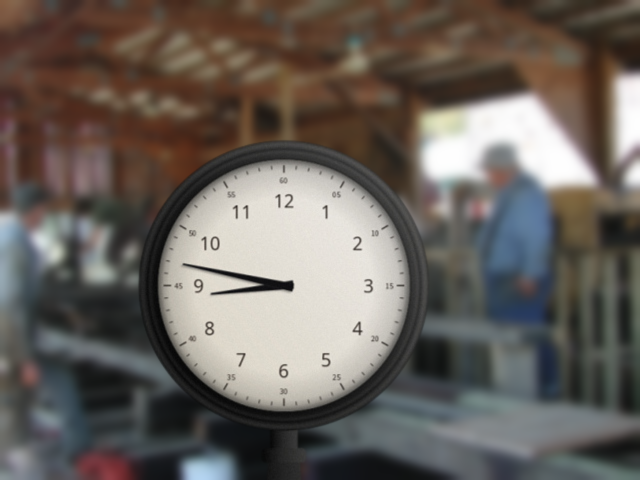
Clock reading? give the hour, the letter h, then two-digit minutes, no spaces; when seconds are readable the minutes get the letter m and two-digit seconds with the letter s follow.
8h47
